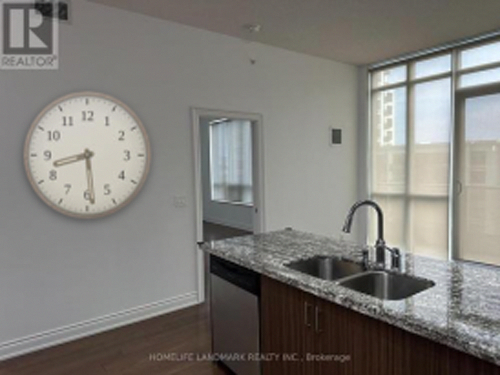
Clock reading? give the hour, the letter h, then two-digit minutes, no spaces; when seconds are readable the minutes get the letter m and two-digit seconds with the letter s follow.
8h29
